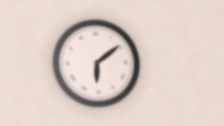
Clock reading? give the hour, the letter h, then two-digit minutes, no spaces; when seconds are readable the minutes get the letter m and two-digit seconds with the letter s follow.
6h09
